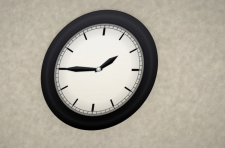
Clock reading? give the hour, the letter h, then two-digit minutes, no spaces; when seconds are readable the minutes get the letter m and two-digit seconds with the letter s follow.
1h45
